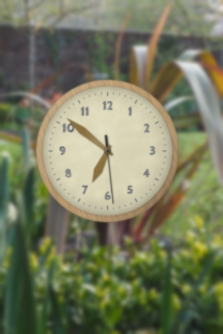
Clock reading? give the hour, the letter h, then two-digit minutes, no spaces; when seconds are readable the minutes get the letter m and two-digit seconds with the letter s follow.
6h51m29s
